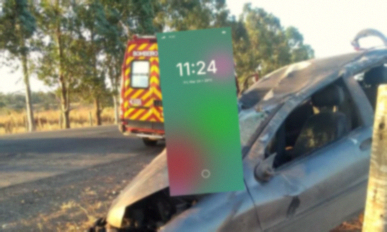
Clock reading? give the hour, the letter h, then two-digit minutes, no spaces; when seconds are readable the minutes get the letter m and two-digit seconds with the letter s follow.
11h24
